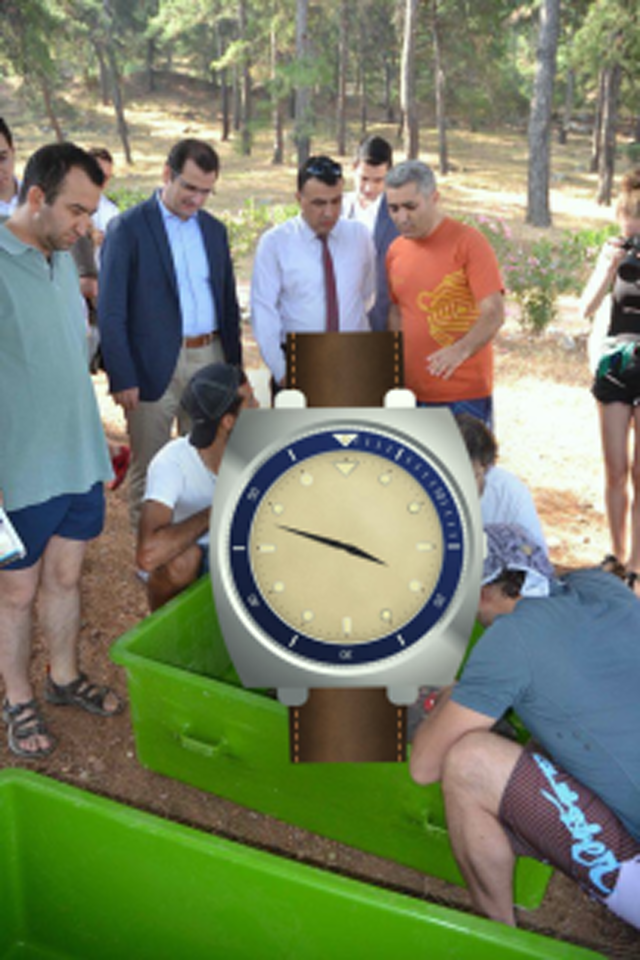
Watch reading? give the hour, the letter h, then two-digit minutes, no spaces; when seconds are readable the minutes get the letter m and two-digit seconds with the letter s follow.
3h48
